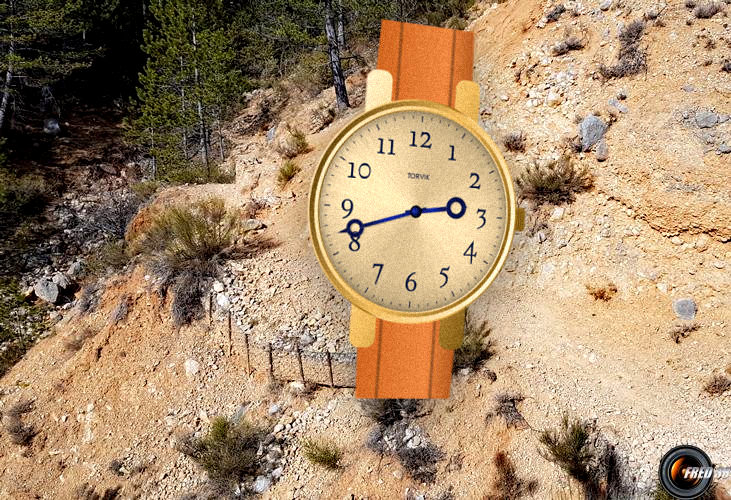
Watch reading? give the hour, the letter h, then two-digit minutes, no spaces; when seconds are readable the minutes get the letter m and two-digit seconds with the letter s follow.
2h42
